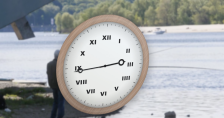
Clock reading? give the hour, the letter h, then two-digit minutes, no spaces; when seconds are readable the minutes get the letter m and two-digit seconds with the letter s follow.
2h44
